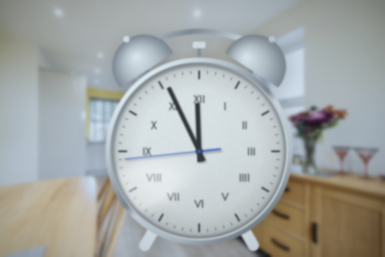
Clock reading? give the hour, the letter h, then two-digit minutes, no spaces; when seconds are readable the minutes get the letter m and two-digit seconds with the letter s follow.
11h55m44s
